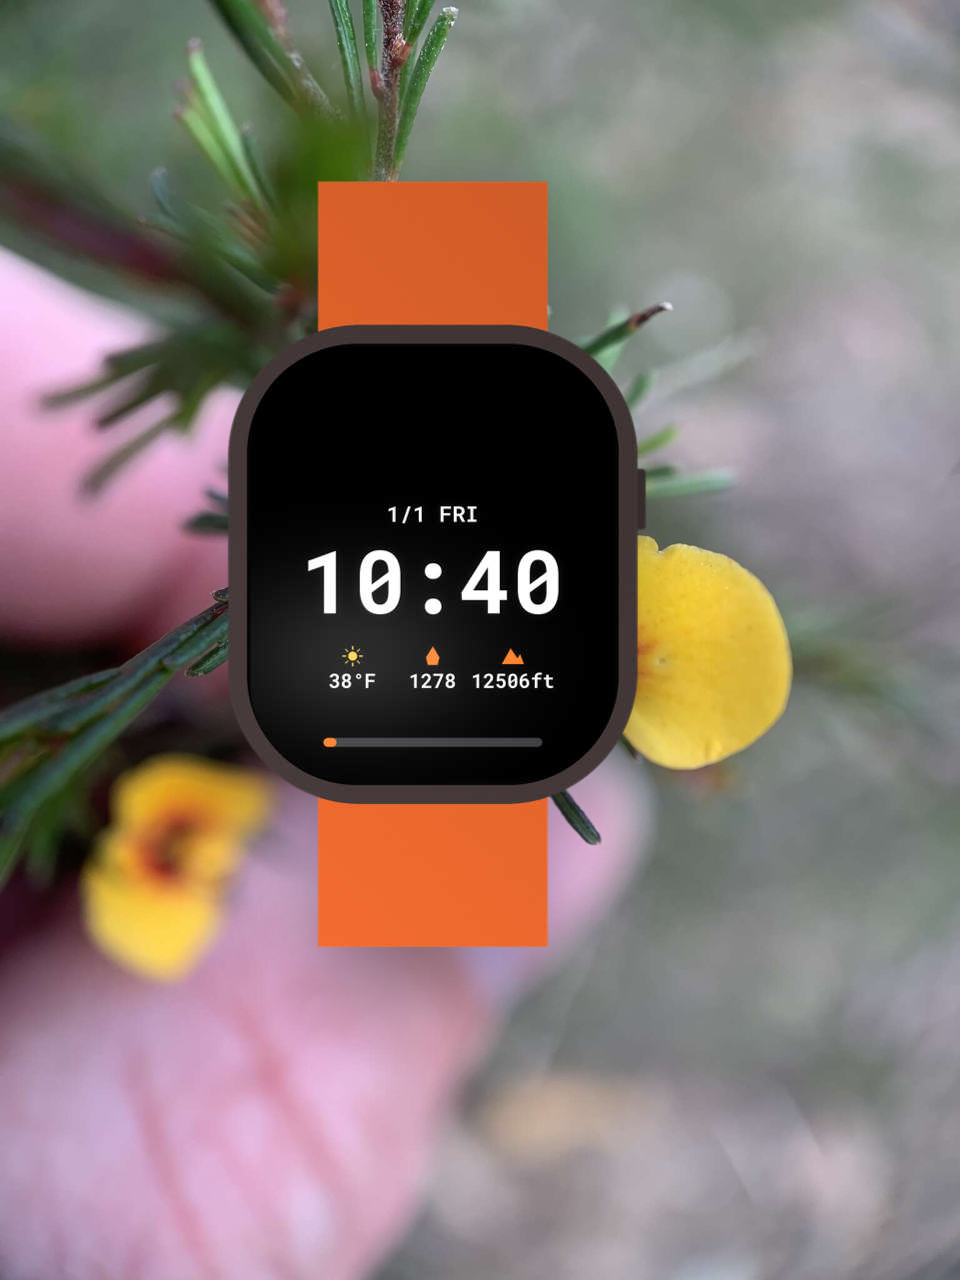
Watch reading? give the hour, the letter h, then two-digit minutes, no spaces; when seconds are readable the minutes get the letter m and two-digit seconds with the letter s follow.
10h40
